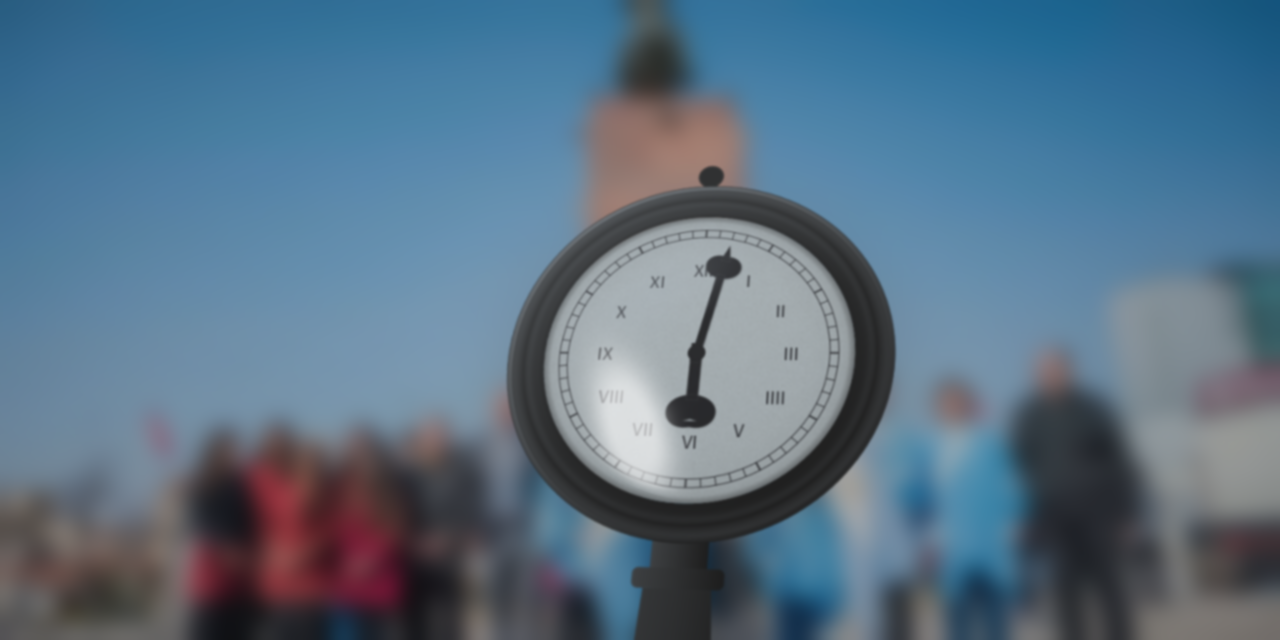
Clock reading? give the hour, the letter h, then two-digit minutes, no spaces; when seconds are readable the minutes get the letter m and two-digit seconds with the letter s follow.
6h02
